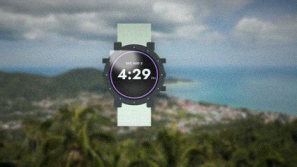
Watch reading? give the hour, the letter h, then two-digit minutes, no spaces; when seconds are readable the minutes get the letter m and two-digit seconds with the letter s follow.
4h29
